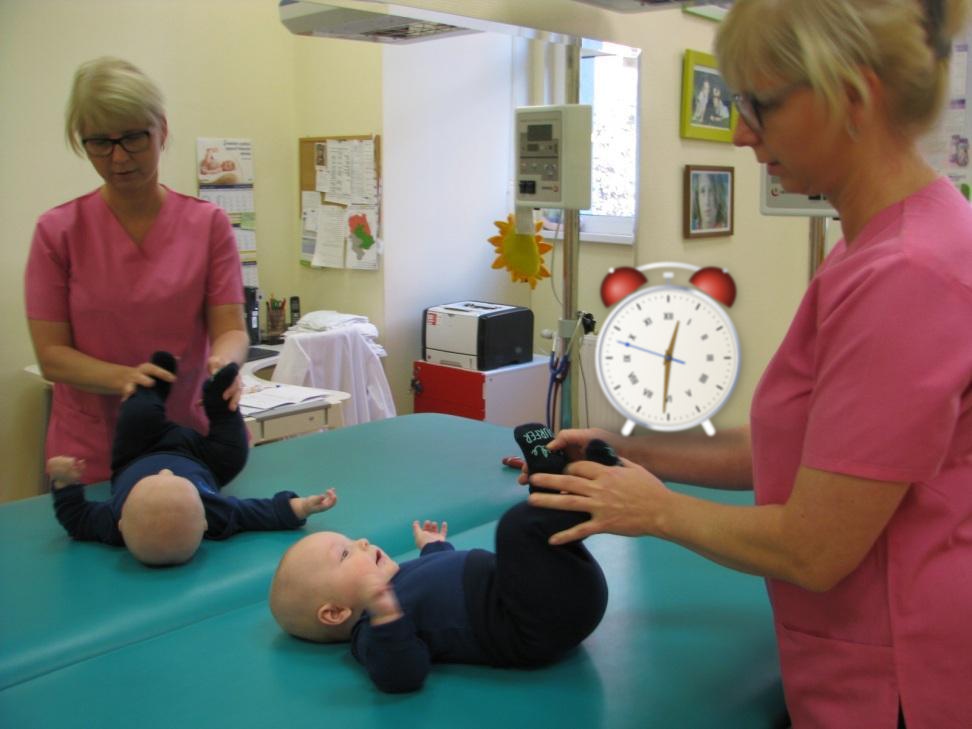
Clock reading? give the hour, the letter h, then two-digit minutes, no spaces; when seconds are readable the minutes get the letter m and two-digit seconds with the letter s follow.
12h30m48s
